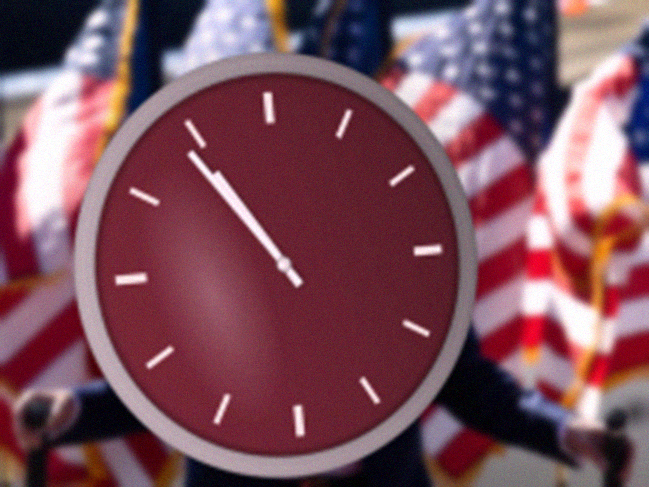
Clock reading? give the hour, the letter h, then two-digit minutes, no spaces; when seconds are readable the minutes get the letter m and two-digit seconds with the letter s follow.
10h54
